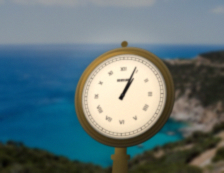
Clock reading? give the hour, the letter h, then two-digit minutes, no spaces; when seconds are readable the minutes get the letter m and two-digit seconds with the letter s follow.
1h04
